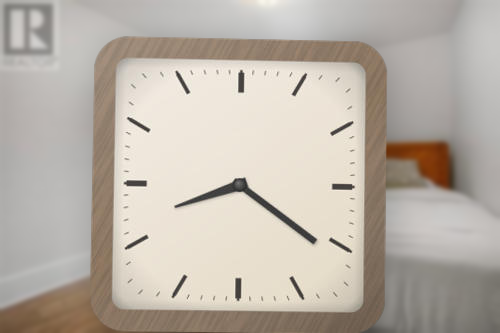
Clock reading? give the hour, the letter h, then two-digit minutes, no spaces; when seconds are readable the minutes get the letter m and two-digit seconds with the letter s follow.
8h21
